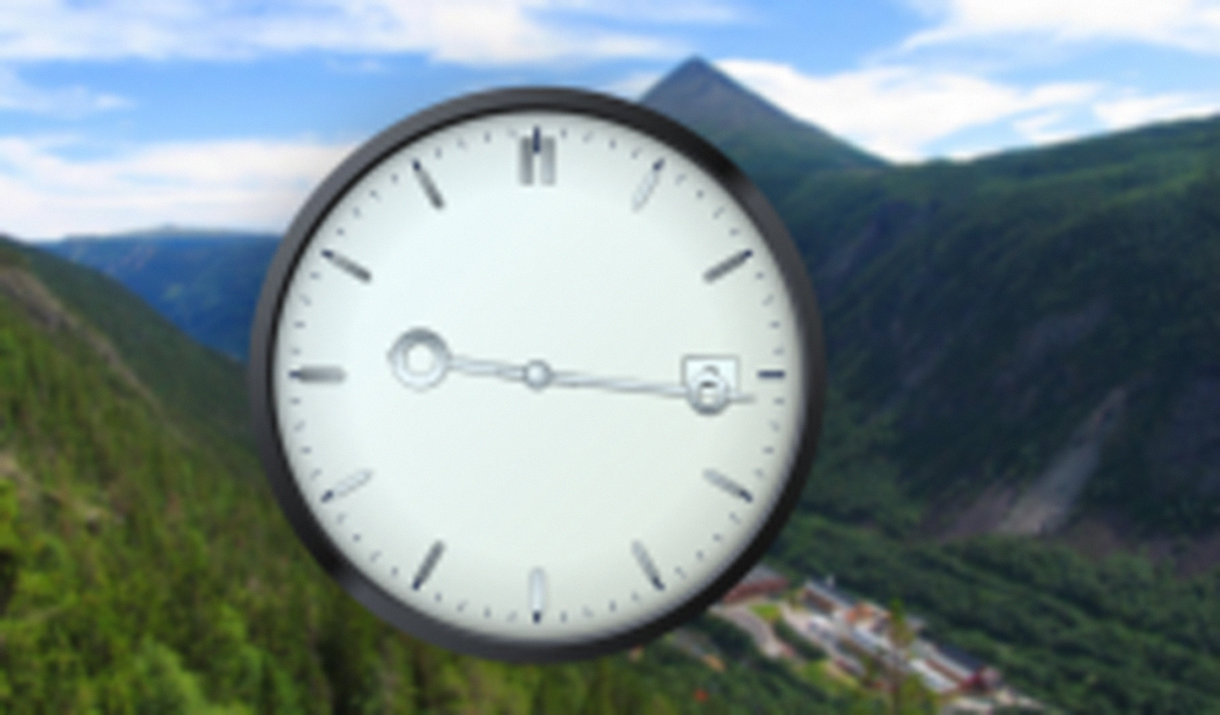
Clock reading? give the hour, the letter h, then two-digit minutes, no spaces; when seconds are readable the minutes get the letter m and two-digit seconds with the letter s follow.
9h16
